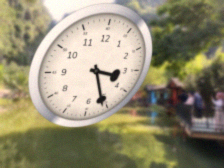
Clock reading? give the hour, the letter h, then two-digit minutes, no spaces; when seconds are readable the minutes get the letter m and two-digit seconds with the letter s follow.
3h26
